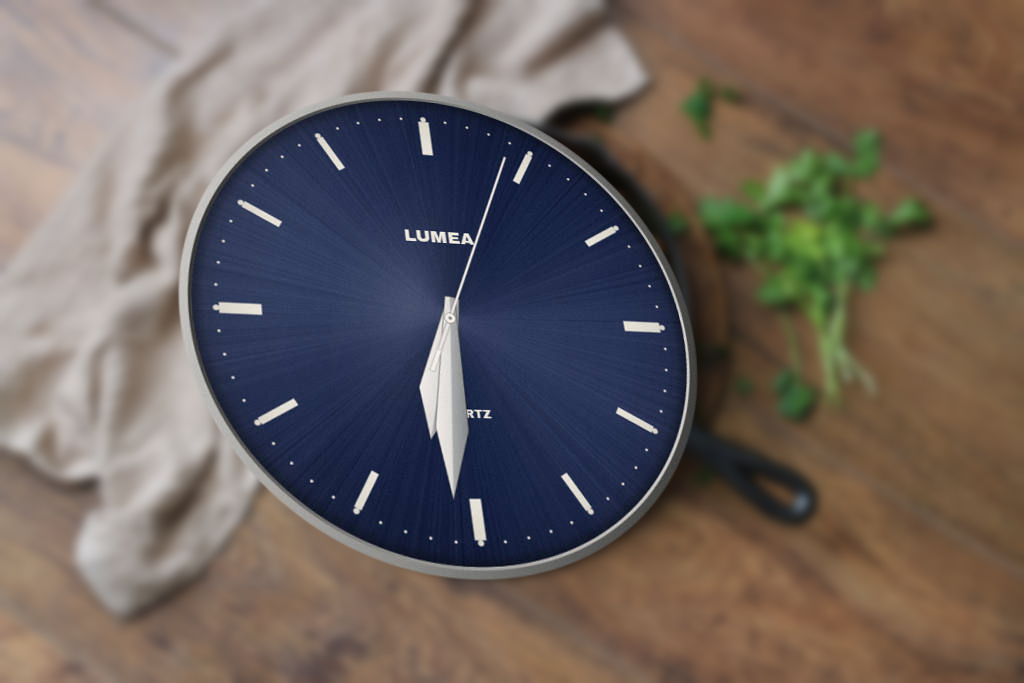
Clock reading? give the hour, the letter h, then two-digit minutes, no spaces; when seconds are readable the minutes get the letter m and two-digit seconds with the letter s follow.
6h31m04s
